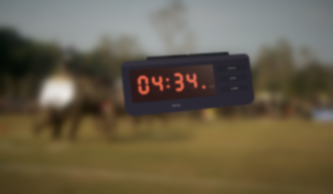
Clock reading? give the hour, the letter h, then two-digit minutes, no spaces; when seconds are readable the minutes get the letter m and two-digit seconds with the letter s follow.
4h34
